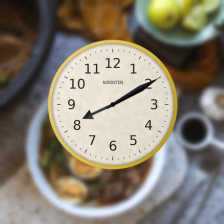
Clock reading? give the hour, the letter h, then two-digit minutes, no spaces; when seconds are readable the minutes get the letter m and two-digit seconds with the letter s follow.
8h10
